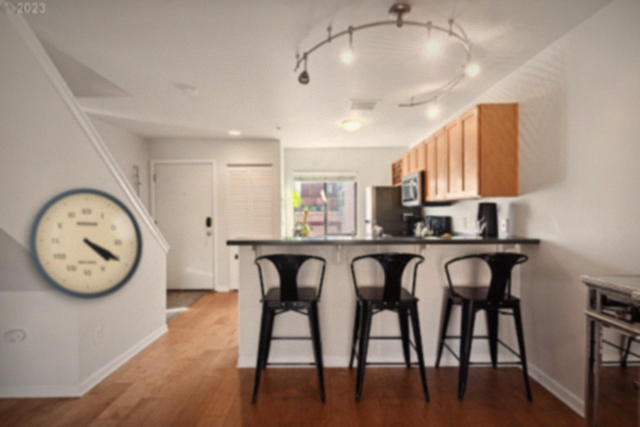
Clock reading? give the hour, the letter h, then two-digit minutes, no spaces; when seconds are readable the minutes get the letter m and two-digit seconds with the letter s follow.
4h20
